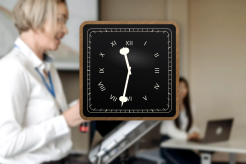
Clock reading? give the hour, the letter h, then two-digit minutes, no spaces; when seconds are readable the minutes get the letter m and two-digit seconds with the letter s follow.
11h32
